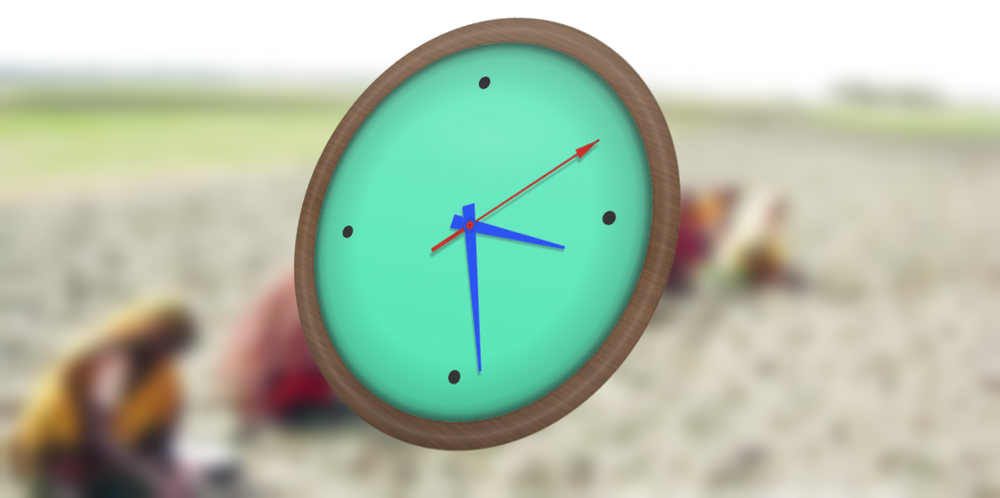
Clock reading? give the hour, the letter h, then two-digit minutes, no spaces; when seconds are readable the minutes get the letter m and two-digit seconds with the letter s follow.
3h28m10s
